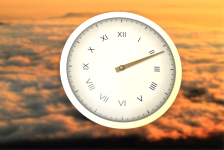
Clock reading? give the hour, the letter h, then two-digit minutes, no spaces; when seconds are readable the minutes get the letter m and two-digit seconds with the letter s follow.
2h11
